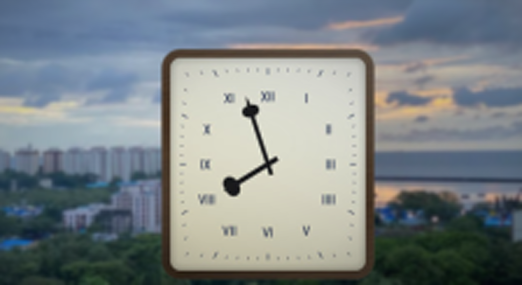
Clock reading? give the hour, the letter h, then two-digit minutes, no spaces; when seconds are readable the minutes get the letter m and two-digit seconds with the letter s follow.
7h57
